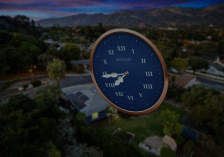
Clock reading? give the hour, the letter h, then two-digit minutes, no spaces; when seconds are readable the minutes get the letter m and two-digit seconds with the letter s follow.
7h44
